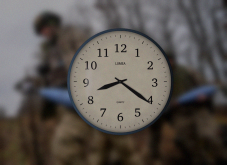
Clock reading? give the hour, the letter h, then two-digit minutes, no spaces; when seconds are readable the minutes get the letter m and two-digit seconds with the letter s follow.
8h21
